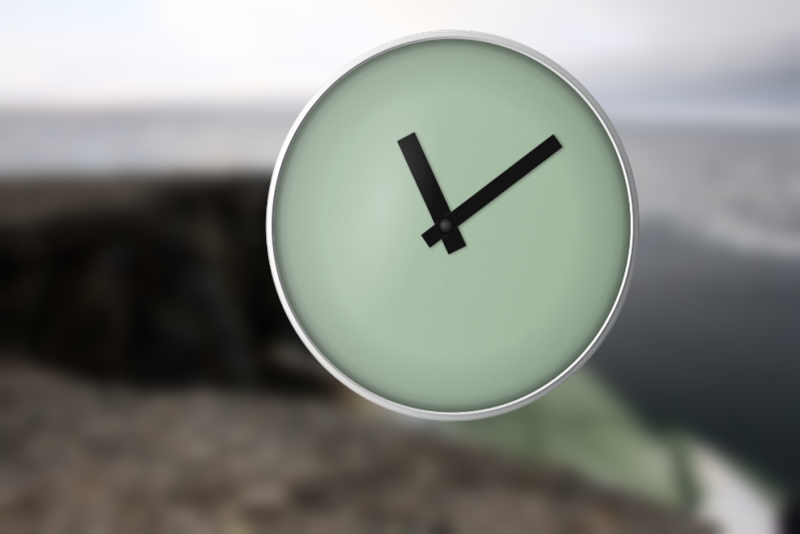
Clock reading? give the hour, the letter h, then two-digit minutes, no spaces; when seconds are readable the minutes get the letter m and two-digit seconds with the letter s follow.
11h09
